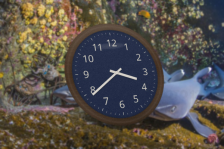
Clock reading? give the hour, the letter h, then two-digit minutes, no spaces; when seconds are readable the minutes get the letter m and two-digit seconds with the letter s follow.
3h39
